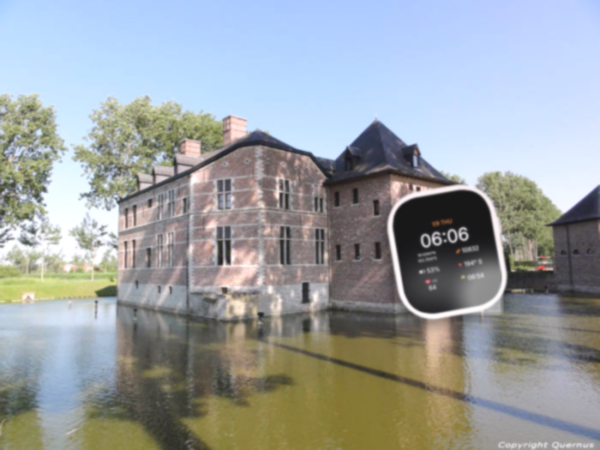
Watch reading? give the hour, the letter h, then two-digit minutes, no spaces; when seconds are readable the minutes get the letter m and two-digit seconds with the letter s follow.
6h06
